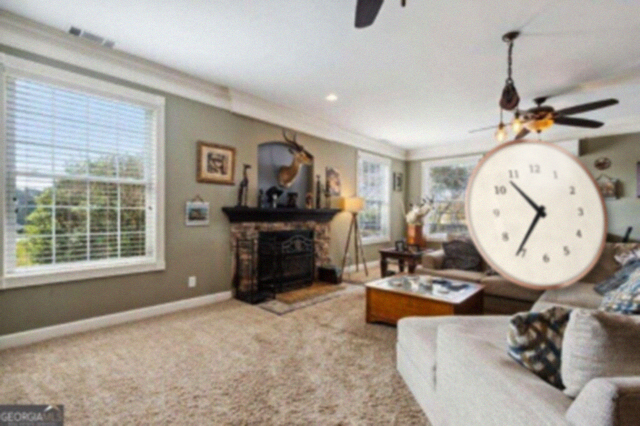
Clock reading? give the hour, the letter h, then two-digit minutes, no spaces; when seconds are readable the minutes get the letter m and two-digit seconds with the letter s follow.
10h36
